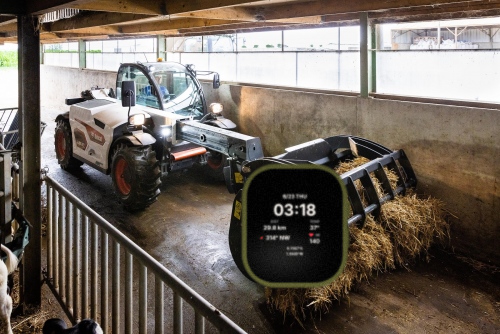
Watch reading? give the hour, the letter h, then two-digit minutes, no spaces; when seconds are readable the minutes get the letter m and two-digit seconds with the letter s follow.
3h18
